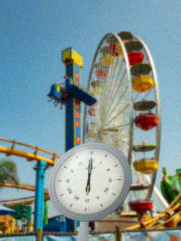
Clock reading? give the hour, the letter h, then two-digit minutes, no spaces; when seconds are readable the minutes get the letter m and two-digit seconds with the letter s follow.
6h00
